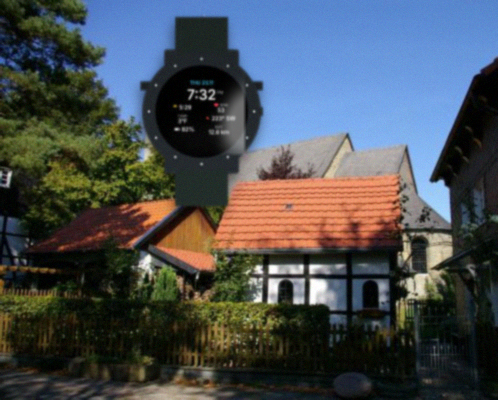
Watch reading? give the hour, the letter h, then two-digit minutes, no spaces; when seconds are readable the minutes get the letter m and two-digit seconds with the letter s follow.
7h32
